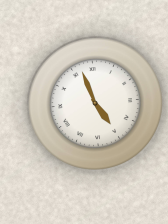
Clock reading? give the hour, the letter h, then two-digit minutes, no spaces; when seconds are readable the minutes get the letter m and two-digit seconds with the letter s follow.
4h57
